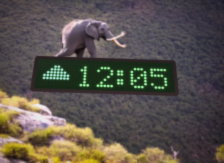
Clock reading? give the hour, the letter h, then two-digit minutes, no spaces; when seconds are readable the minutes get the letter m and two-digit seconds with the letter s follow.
12h05
